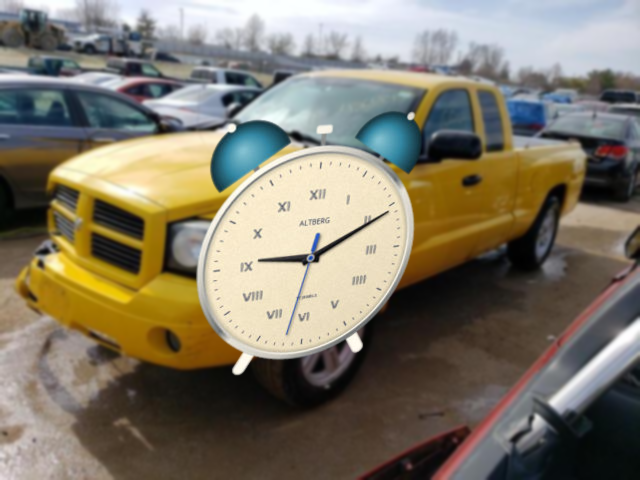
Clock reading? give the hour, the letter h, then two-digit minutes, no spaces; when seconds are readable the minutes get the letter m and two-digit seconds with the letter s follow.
9h10m32s
